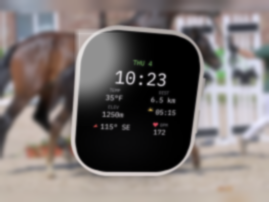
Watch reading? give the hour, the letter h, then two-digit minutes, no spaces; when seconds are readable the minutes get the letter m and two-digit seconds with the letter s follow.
10h23
